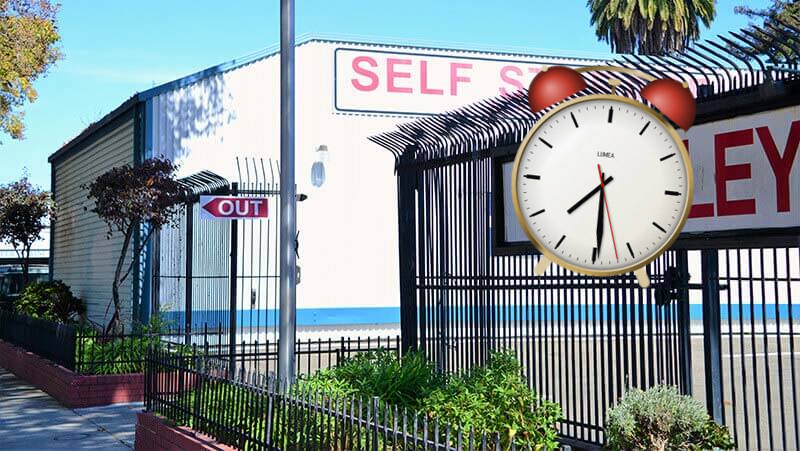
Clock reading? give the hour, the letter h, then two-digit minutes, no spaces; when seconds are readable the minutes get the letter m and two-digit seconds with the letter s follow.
7h29m27s
